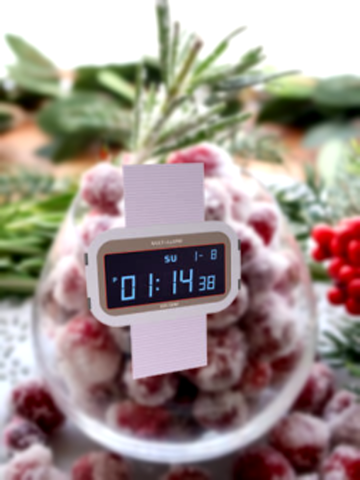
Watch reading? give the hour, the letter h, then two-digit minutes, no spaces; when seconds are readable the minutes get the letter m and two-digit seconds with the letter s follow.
1h14m38s
